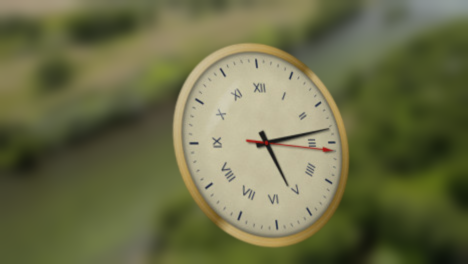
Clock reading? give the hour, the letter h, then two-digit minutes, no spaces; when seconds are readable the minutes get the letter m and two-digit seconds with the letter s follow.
5h13m16s
